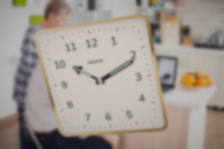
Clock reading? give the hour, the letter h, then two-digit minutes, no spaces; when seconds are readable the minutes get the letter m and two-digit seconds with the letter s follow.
10h11
